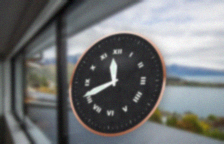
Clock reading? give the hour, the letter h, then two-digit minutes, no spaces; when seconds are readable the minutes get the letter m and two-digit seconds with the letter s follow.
11h41
